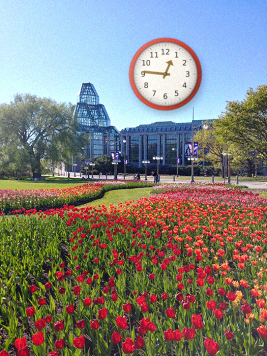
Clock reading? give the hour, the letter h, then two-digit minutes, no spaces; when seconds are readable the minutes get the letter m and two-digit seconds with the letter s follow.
12h46
